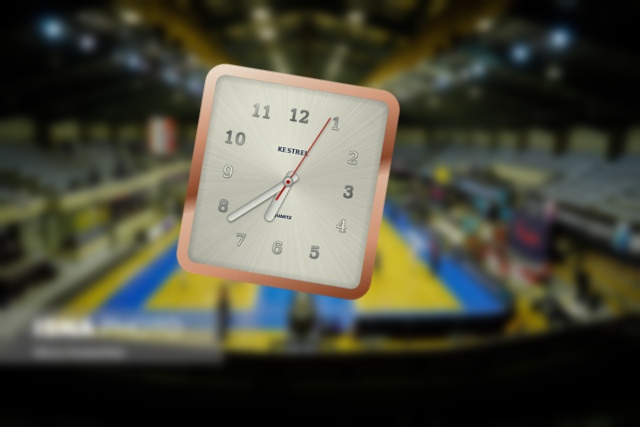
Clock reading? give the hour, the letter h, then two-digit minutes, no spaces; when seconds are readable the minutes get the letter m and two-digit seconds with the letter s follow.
6h38m04s
